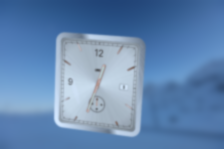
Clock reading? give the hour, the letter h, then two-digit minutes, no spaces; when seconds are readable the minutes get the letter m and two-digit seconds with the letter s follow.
12h33
